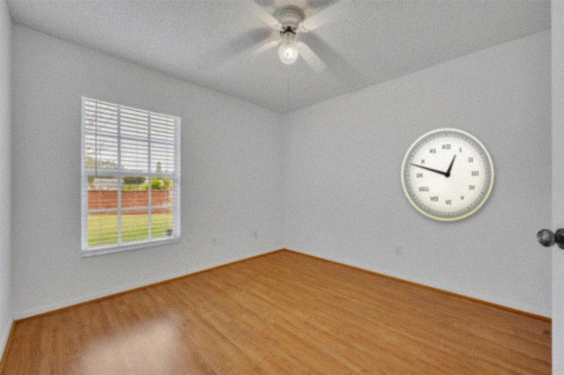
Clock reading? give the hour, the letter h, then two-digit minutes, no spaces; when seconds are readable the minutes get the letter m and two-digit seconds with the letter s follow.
12h48
